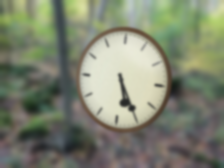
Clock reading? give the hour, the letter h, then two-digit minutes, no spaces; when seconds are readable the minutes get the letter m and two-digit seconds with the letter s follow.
5h25
